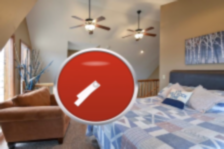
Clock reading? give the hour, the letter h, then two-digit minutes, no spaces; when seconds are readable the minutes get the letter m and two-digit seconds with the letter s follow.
7h37
